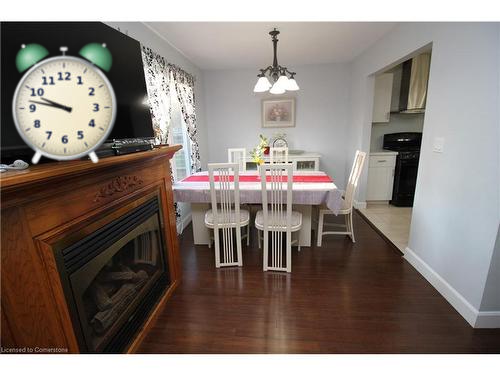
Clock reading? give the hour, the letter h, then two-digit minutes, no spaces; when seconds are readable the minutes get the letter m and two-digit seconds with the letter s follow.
9h47
